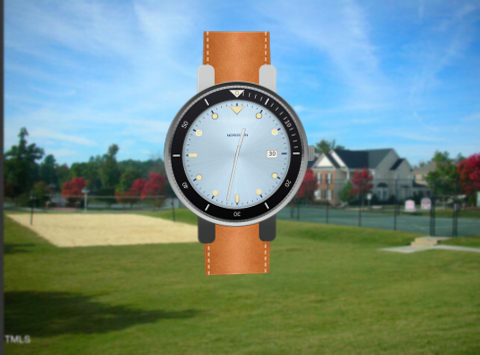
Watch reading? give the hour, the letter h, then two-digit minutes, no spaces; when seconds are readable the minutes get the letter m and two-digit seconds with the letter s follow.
12h32
